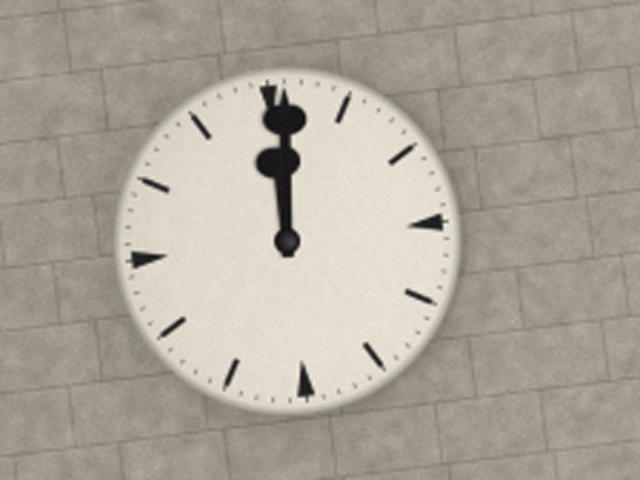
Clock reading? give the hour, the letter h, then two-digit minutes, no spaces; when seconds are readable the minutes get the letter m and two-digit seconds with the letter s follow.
12h01
